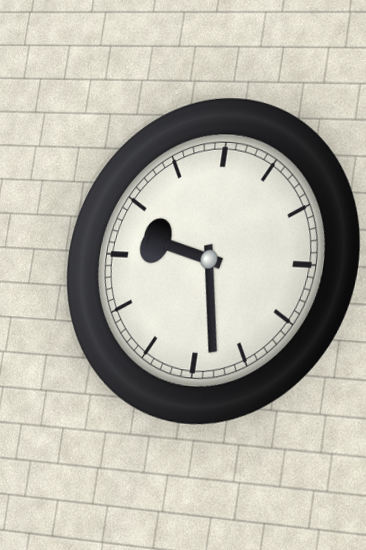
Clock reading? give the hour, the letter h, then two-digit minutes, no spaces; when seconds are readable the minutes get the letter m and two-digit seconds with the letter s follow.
9h28
